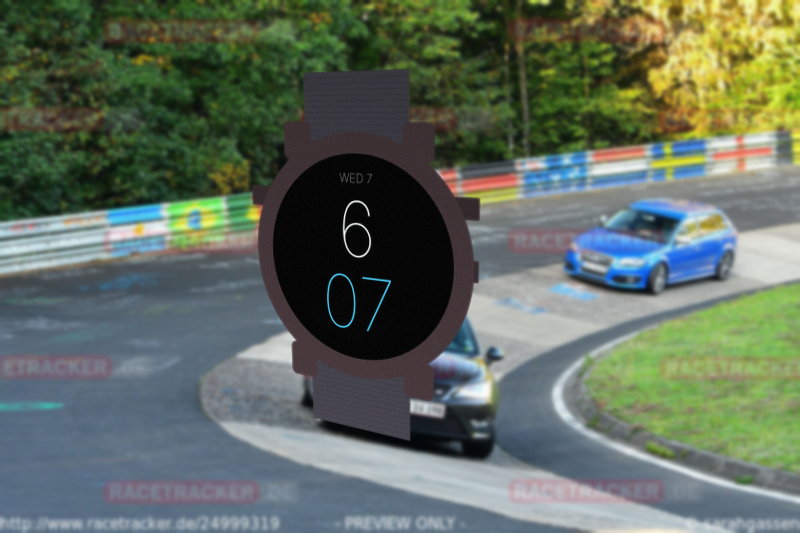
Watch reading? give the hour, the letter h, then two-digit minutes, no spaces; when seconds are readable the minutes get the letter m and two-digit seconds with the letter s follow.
6h07
